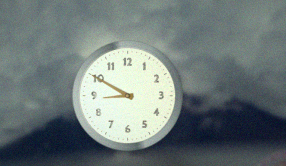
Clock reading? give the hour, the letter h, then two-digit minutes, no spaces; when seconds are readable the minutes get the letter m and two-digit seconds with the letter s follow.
8h50
